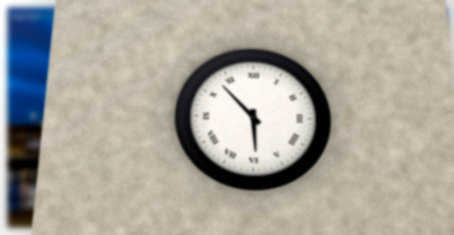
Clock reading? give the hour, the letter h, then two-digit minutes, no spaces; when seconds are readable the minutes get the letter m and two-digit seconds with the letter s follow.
5h53
